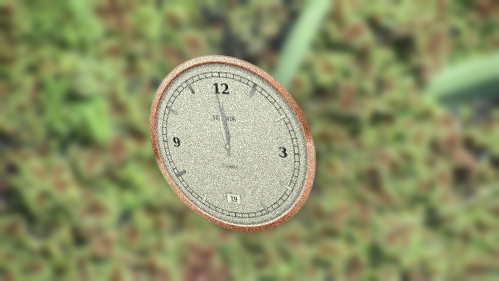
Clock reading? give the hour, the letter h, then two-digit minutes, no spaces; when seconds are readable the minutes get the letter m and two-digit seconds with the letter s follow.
11h59
